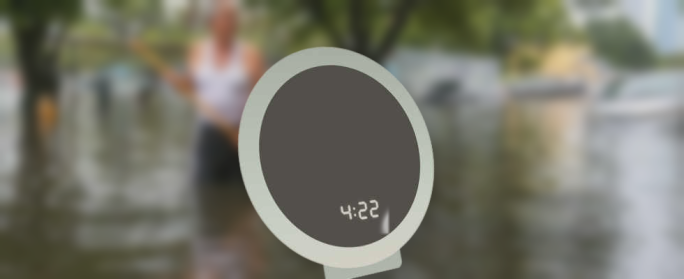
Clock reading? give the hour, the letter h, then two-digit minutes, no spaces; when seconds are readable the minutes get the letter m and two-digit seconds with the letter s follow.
4h22
